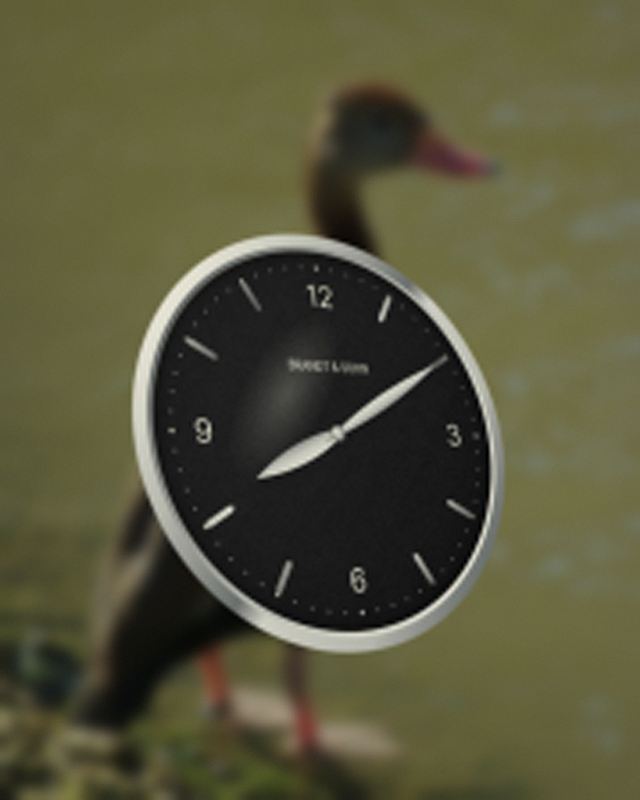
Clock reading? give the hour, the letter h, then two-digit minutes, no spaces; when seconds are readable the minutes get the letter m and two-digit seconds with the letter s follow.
8h10
